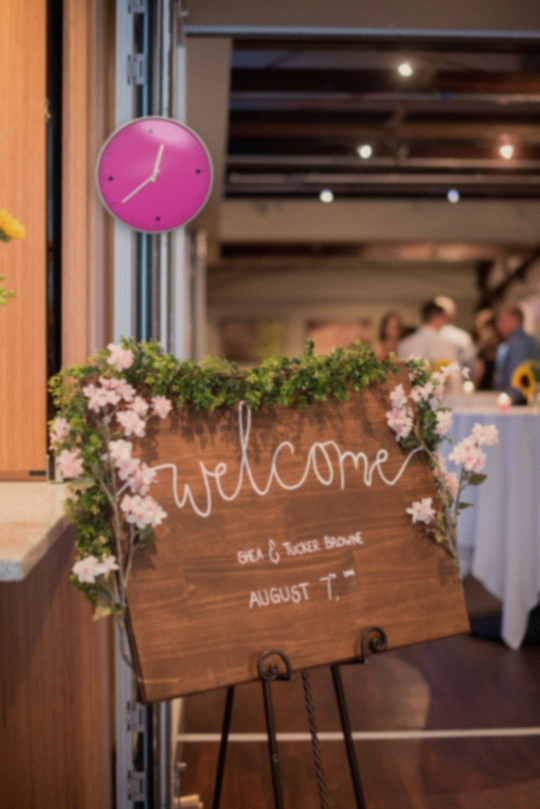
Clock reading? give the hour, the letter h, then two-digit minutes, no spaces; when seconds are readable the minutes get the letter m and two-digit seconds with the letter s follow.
12h39
